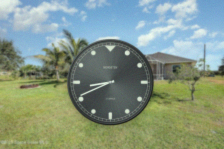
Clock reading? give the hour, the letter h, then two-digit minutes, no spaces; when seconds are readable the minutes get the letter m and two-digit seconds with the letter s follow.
8h41
